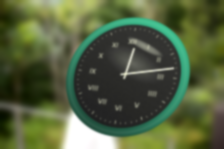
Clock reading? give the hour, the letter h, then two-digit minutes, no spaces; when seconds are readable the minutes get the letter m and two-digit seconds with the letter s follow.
12h13
